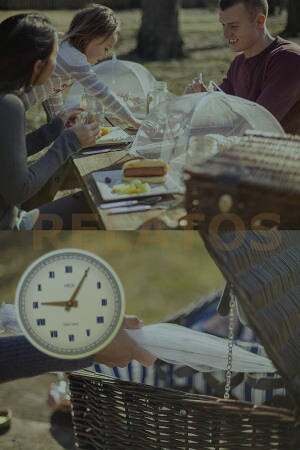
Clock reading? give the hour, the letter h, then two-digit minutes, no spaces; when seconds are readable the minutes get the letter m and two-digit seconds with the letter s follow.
9h05
